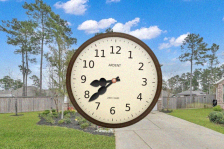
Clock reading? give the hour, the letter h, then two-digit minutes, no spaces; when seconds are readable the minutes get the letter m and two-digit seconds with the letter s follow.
8h38
